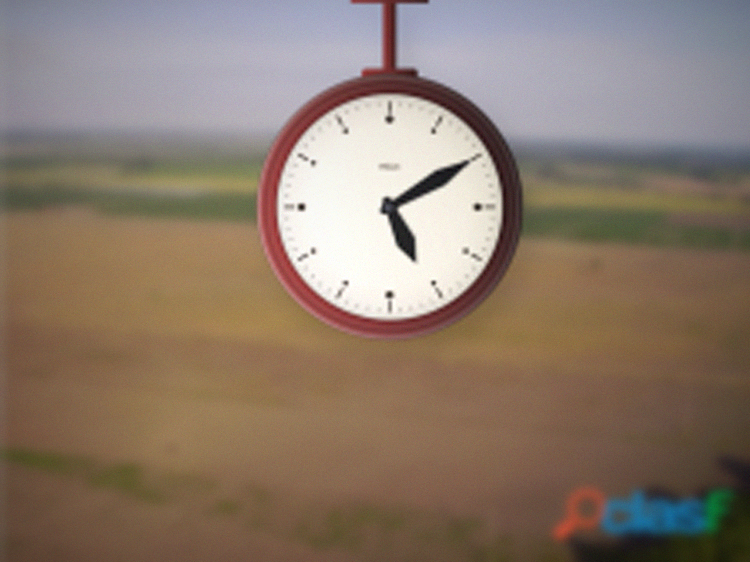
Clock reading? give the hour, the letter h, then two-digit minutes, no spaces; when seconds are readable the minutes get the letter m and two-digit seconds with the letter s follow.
5h10
